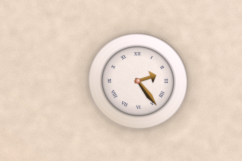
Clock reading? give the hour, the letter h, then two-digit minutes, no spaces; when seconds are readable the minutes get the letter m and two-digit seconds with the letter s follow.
2h24
